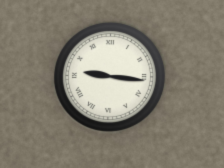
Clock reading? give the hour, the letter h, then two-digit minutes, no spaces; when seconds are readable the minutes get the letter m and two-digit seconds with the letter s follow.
9h16
